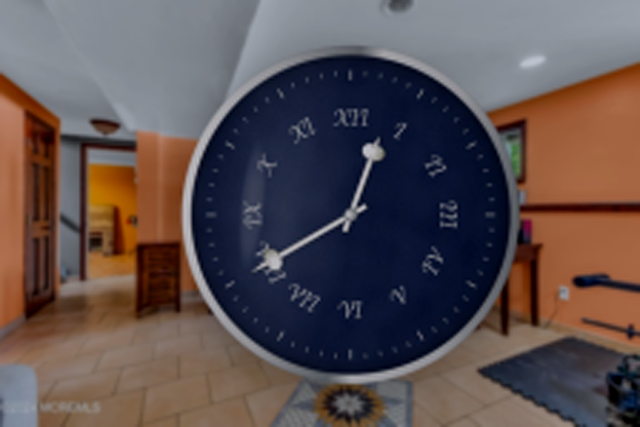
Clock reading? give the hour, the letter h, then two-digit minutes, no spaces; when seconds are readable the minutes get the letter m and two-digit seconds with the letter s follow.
12h40
